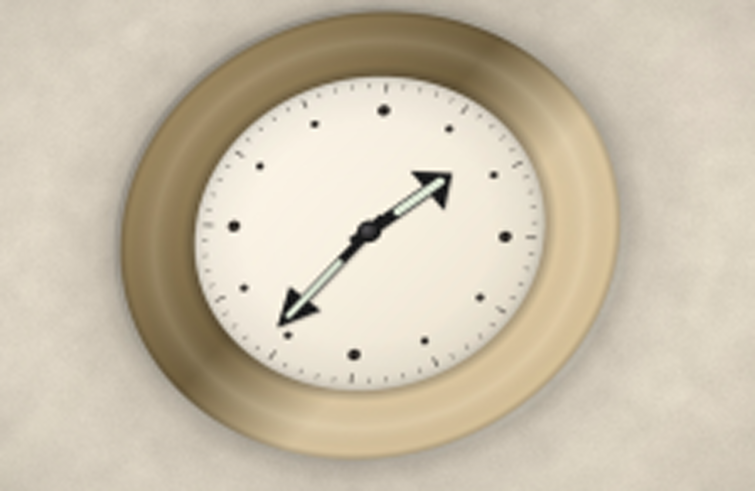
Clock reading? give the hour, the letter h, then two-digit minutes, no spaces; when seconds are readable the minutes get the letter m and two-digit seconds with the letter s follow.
1h36
